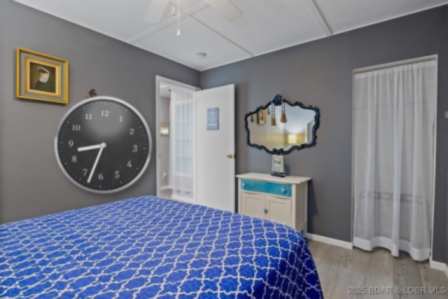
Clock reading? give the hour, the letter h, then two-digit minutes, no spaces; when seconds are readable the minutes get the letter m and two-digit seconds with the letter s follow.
8h33
